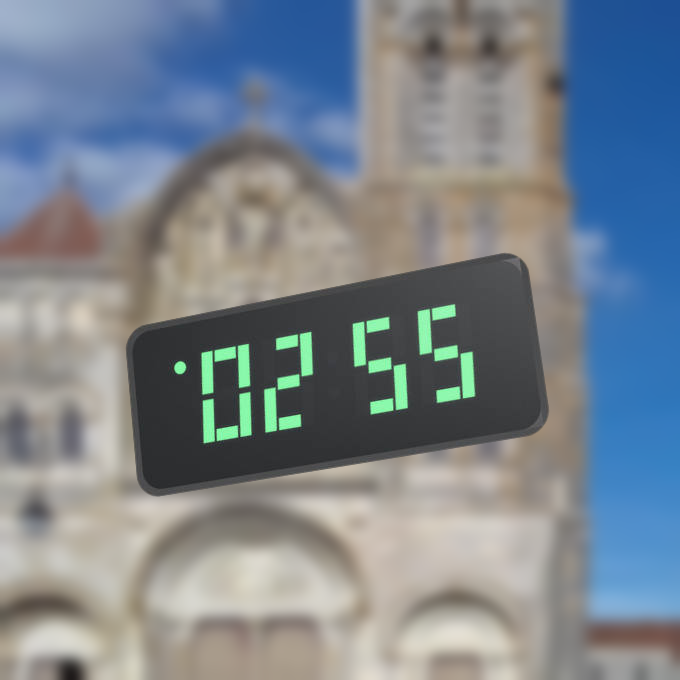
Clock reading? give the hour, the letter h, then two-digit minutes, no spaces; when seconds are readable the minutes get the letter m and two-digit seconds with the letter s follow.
2h55
